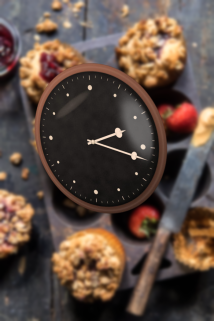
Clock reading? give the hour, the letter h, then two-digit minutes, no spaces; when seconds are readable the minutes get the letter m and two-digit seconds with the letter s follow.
2h17
